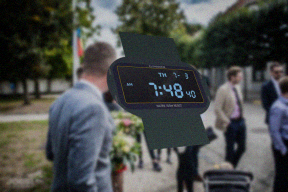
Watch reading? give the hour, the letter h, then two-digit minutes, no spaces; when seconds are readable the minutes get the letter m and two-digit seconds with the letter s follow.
7h48m40s
